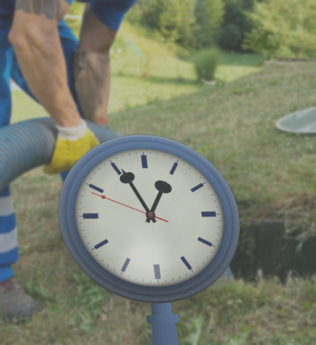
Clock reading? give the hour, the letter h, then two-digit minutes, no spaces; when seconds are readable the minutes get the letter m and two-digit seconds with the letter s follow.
12h55m49s
